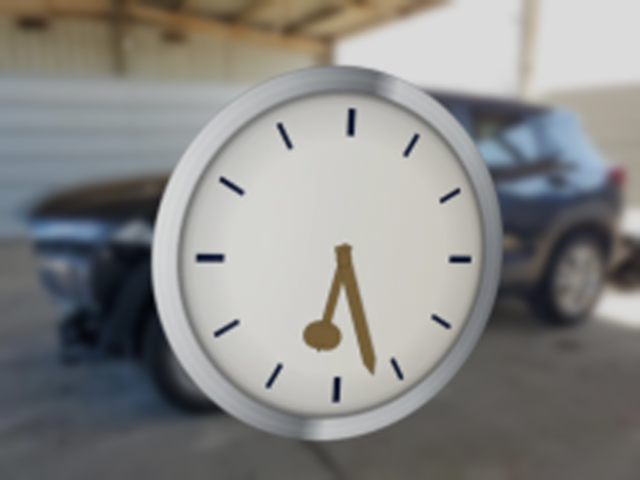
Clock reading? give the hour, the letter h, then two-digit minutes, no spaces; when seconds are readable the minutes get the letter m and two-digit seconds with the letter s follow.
6h27
